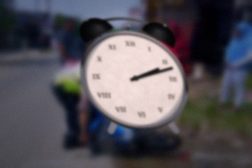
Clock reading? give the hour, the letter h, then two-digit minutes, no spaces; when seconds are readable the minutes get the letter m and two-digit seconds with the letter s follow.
2h12
